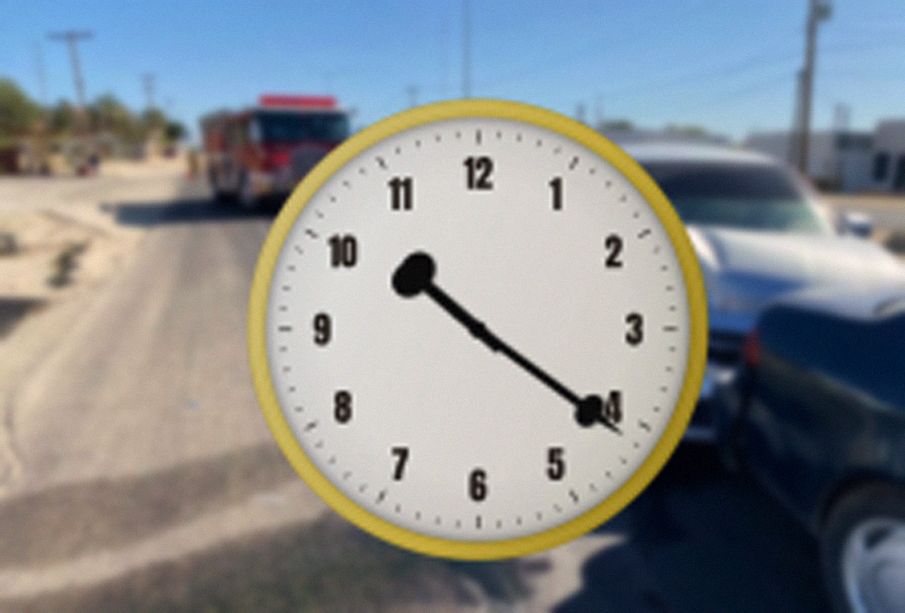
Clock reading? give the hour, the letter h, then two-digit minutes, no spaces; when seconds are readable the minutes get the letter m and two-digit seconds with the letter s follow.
10h21
